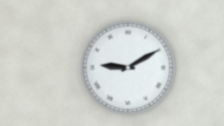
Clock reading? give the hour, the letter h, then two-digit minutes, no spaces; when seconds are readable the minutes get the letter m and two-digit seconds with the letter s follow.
9h10
